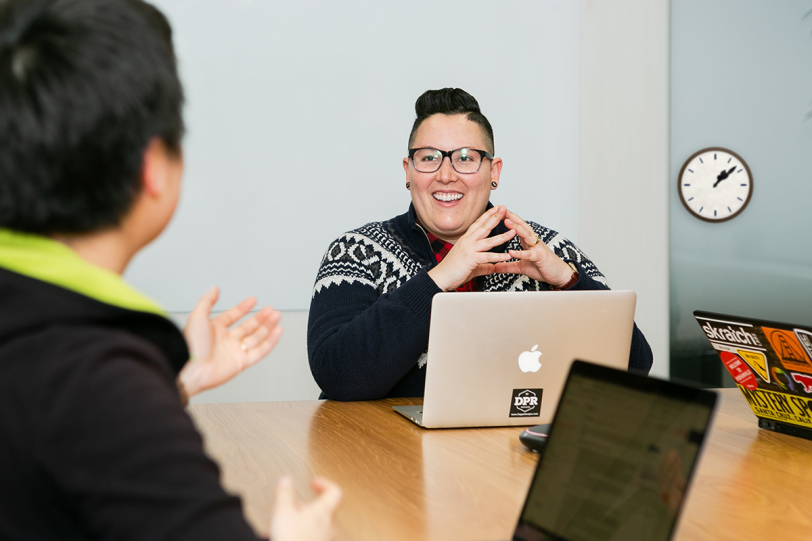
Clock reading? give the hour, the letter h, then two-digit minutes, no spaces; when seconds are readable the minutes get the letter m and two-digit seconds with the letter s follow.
1h08
